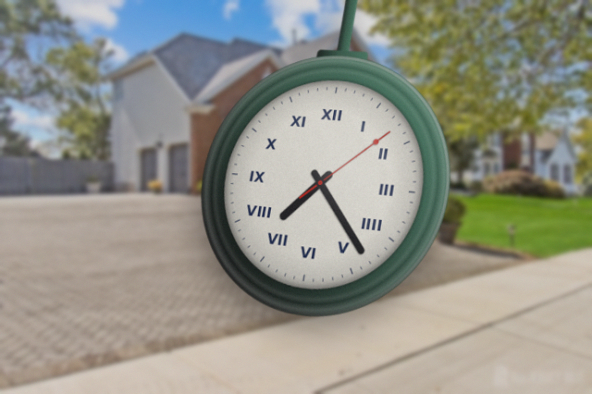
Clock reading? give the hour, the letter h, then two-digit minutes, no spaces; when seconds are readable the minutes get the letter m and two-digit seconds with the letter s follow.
7h23m08s
